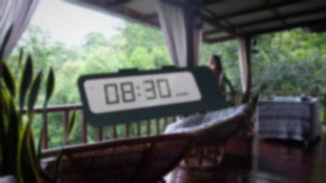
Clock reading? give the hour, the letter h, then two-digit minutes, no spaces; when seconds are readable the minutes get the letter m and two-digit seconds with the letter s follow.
8h30
